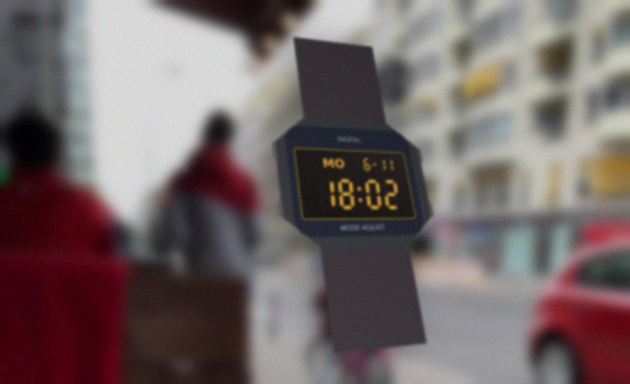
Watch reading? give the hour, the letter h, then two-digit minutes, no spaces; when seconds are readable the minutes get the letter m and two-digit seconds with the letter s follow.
18h02
